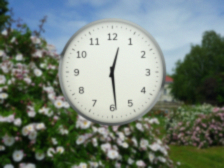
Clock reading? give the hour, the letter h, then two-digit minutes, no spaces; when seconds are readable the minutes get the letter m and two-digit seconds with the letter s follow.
12h29
